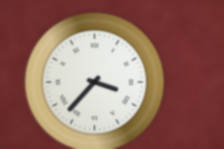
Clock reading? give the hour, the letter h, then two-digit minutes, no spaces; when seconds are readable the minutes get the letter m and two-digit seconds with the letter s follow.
3h37
